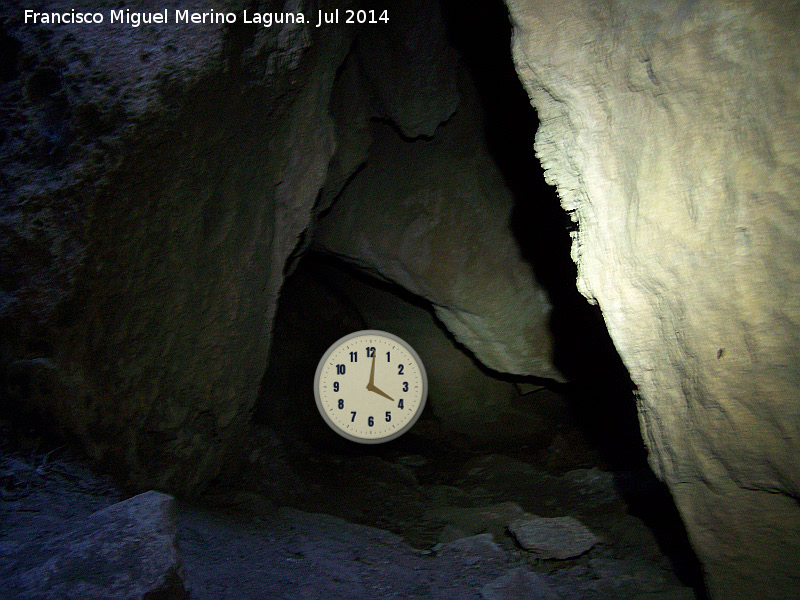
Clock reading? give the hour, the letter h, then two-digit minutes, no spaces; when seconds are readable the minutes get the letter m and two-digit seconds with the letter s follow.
4h01
